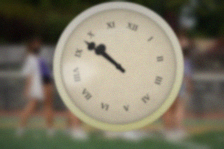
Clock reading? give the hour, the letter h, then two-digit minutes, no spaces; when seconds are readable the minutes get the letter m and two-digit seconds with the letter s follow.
9h48
